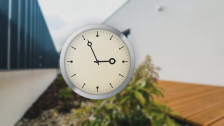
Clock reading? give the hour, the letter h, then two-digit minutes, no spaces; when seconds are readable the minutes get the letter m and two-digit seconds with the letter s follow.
2h56
